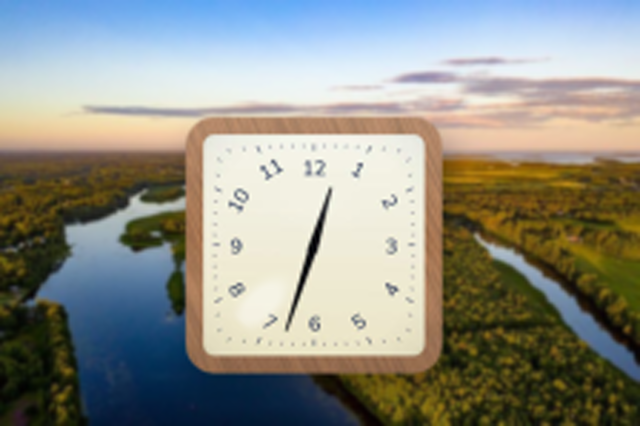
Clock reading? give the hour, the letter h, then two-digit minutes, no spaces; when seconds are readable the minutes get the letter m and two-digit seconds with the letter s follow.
12h33
